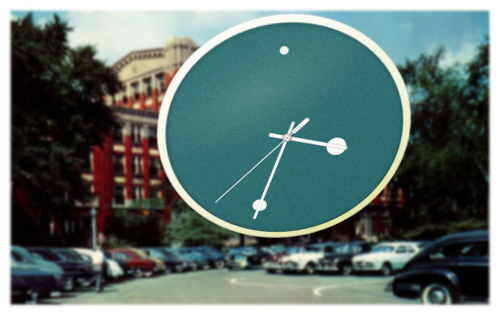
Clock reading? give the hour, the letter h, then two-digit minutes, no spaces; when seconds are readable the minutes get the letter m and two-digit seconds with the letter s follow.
3h33m38s
